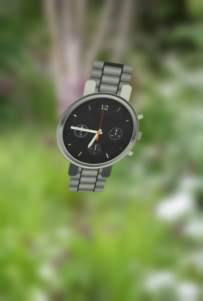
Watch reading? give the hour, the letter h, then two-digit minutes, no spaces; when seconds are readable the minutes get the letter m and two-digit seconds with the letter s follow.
6h46
